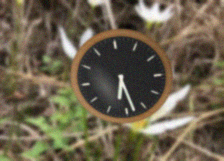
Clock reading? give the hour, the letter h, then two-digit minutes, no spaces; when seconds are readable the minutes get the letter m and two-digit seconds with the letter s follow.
6h28
